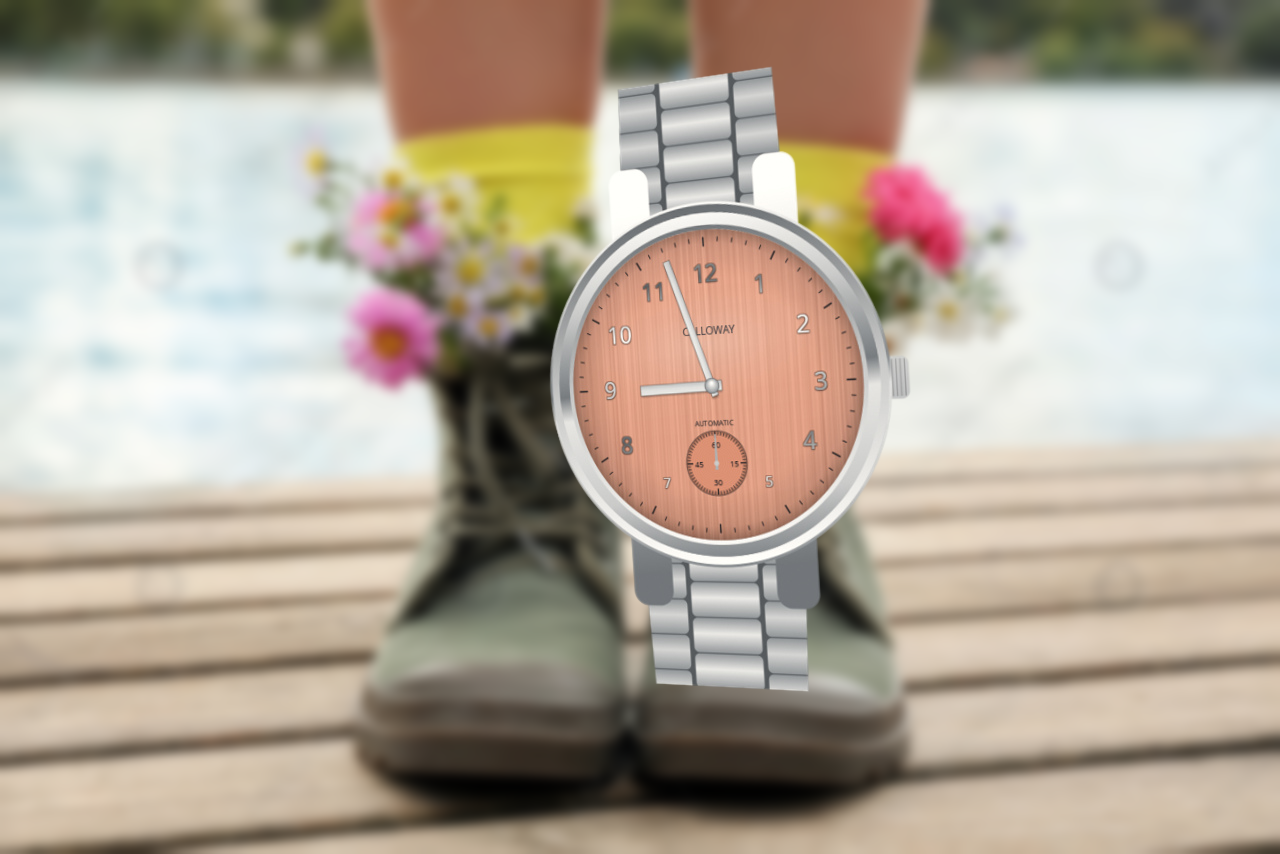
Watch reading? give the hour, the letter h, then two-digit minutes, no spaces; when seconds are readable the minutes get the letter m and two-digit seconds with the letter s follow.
8h57
